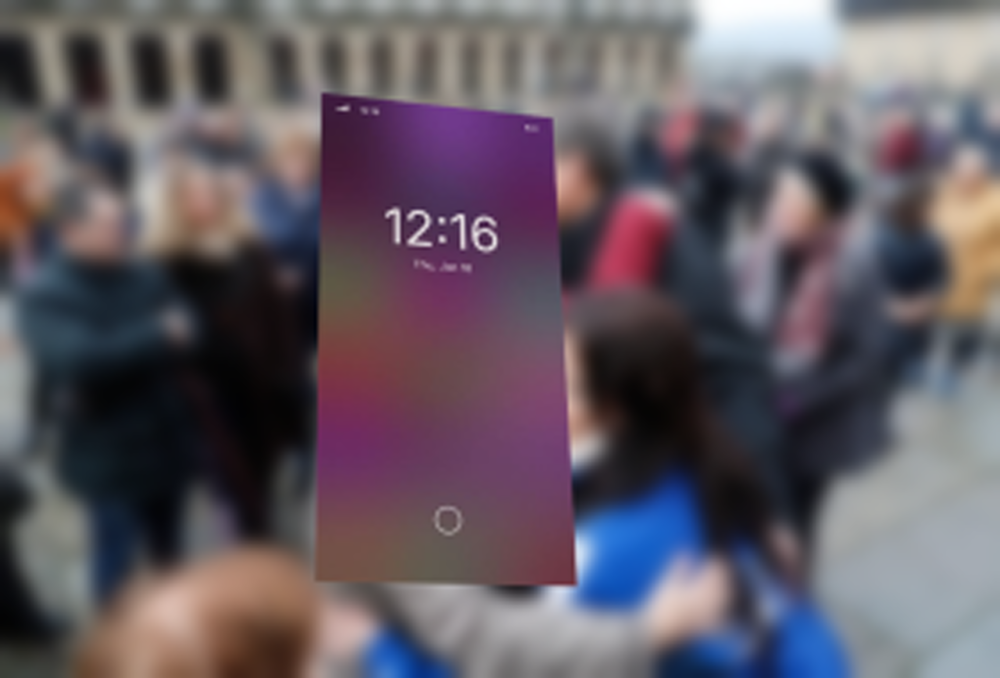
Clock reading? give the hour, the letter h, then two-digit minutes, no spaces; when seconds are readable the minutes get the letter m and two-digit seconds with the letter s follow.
12h16
